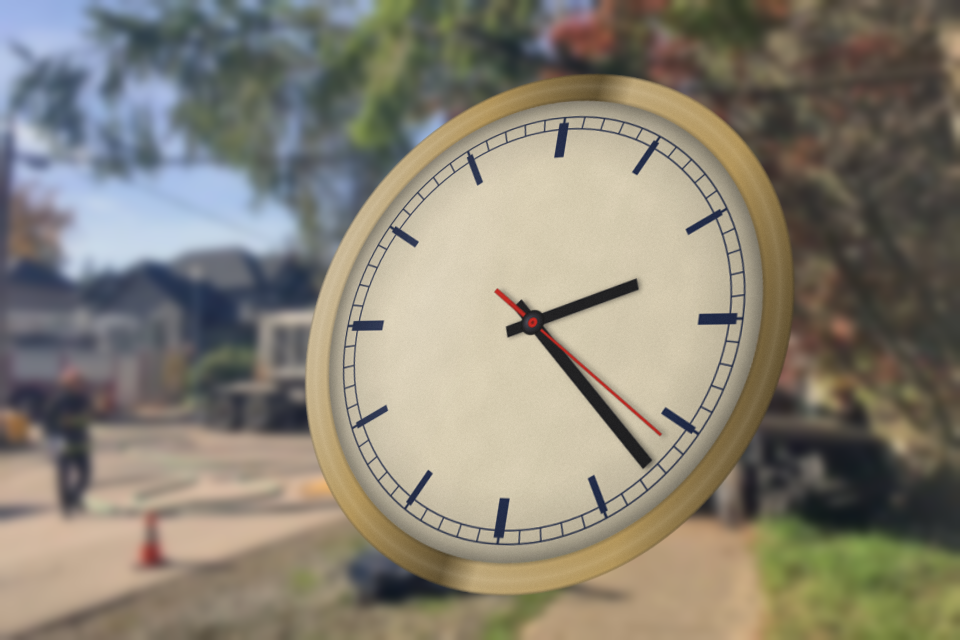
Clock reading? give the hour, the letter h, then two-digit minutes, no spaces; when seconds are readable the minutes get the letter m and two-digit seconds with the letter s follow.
2h22m21s
